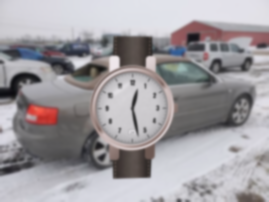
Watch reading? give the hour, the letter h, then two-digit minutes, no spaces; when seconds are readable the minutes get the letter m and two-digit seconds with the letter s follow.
12h28
